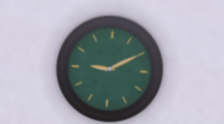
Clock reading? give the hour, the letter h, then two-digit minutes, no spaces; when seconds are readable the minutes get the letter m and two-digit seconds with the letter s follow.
9h10
